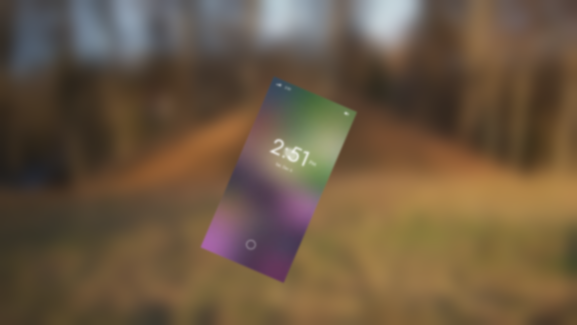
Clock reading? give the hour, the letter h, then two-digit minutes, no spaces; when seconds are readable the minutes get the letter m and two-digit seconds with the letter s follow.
2h51
